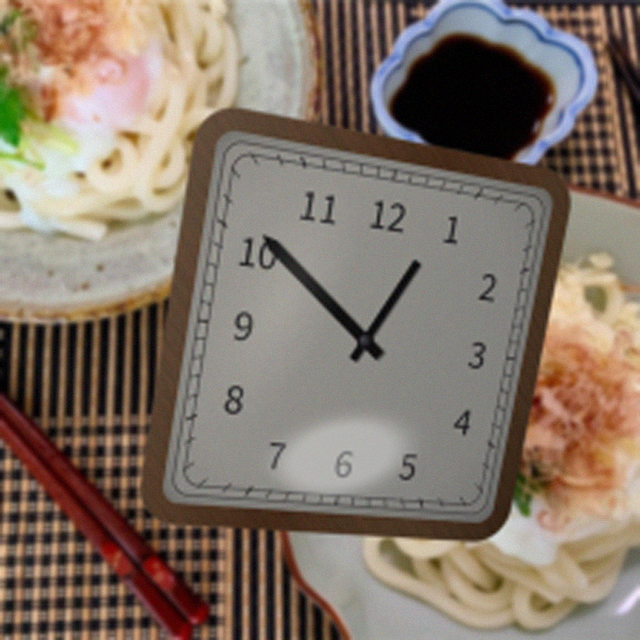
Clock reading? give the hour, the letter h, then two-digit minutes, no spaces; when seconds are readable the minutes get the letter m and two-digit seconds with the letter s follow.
12h51
